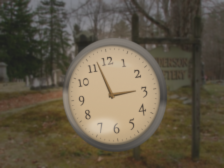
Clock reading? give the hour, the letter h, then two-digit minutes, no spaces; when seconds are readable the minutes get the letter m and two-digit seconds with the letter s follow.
2h57
